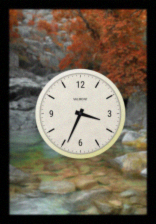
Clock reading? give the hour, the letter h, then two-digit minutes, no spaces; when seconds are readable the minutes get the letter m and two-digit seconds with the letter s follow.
3h34
